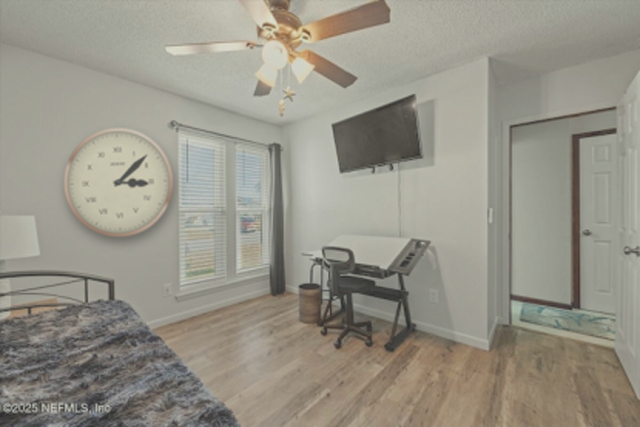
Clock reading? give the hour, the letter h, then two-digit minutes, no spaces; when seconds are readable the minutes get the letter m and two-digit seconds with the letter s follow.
3h08
